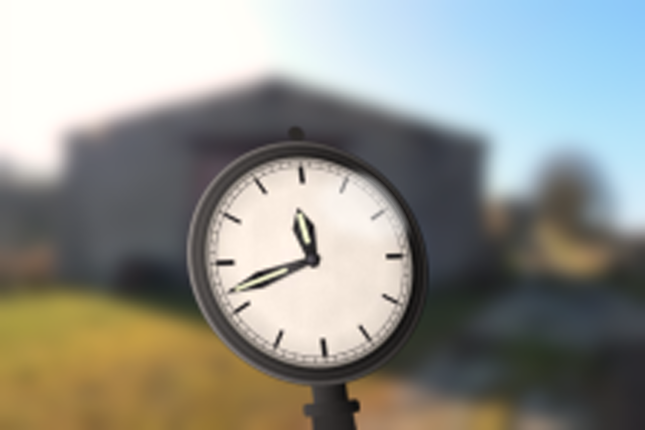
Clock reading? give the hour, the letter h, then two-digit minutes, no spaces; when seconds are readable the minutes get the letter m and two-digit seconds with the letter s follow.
11h42
